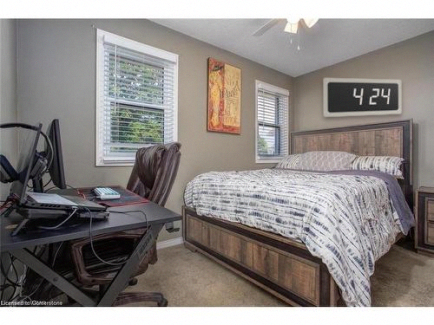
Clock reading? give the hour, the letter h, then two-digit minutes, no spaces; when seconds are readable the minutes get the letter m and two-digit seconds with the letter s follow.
4h24
